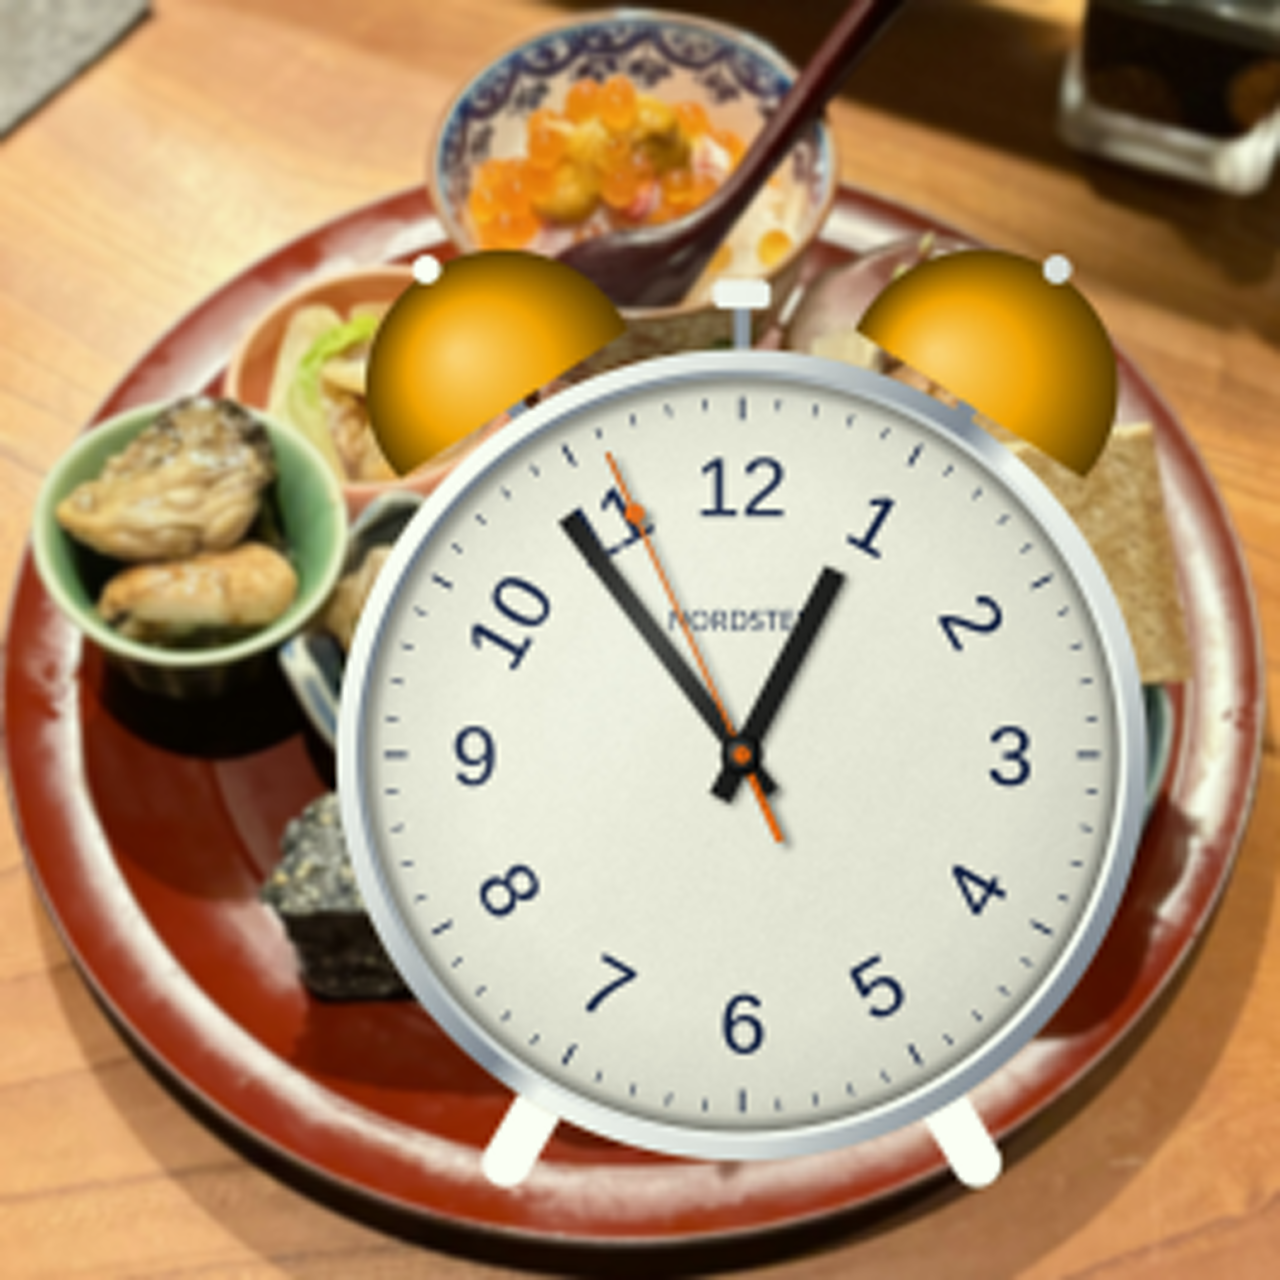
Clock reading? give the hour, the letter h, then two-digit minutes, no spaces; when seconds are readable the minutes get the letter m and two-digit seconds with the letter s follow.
12h53m56s
